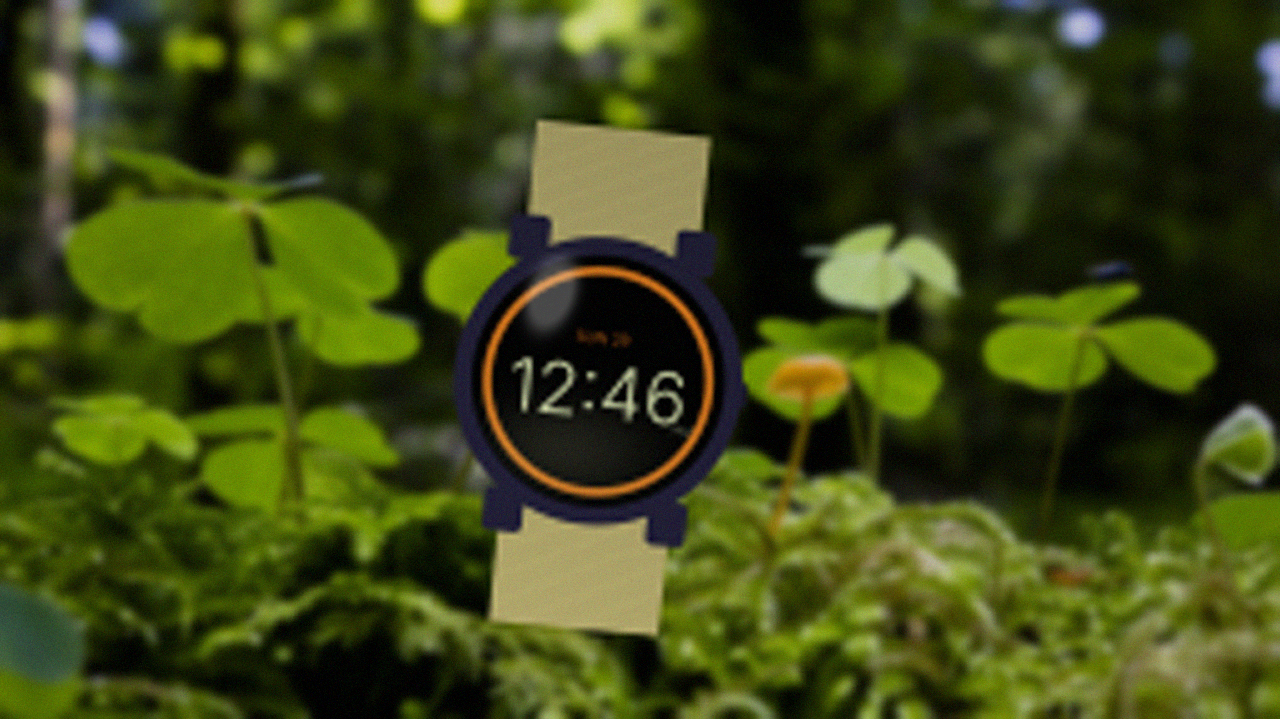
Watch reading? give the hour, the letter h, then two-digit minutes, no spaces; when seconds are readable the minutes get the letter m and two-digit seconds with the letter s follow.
12h46
